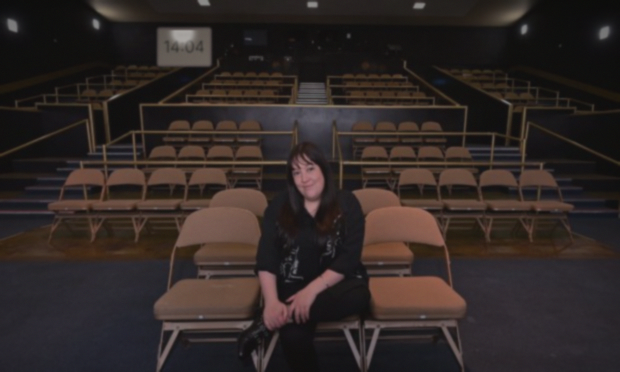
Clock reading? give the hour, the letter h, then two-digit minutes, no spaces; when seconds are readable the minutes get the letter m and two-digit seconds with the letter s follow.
14h04
